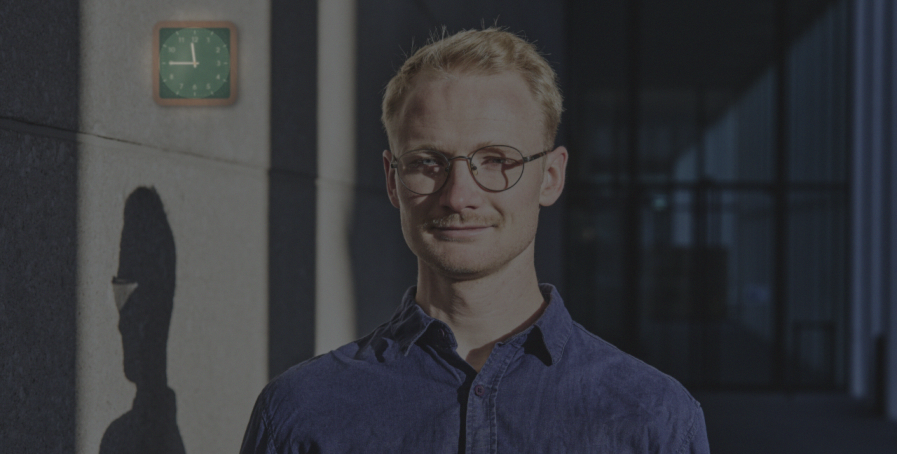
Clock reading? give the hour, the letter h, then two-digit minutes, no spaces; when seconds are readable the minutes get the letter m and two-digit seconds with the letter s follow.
11h45
